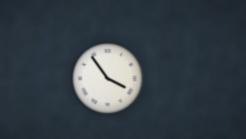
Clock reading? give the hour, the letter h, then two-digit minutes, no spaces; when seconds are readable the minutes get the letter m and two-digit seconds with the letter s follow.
3h54
